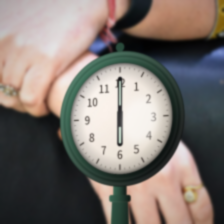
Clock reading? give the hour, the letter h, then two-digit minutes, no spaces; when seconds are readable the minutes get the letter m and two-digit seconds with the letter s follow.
6h00
